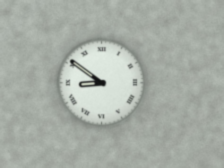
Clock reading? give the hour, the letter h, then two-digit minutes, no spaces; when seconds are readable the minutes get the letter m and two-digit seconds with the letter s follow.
8h51
